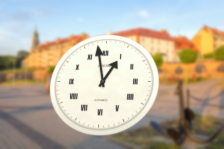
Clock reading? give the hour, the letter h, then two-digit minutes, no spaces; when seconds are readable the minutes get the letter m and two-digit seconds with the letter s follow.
12h58
